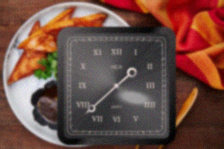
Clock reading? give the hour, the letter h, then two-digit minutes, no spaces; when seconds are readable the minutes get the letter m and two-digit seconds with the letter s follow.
1h38
